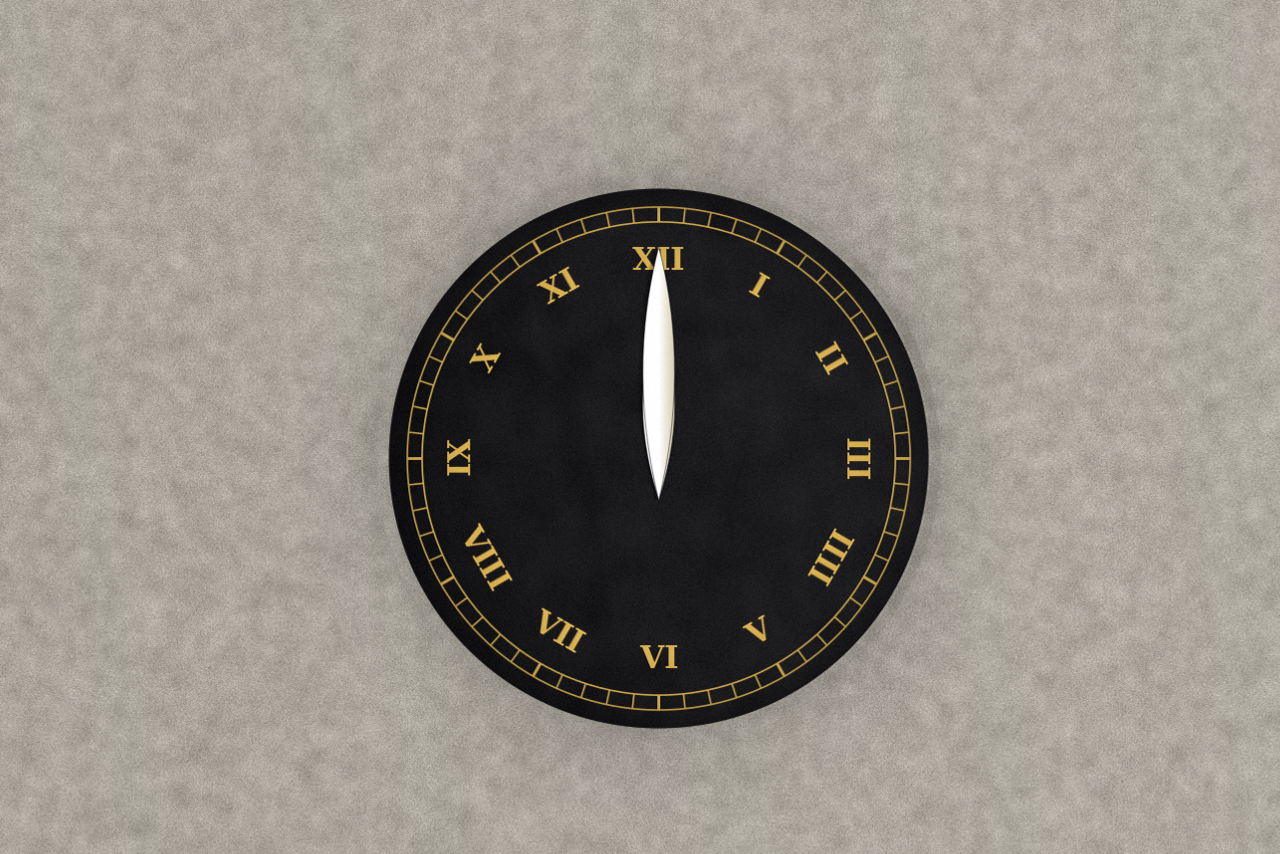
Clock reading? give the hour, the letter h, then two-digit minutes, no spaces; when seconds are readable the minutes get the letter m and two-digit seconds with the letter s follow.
12h00
